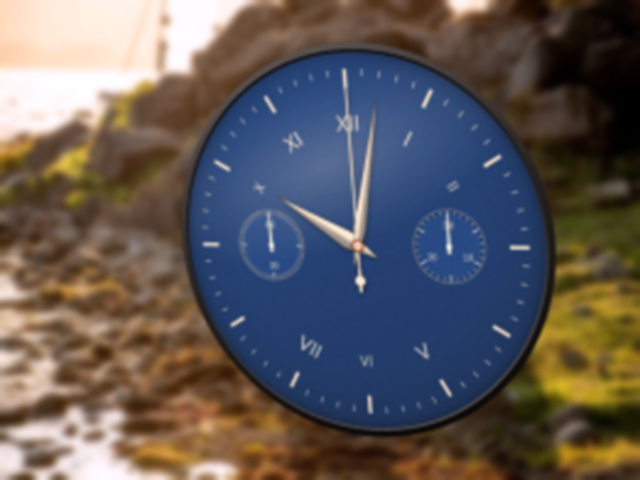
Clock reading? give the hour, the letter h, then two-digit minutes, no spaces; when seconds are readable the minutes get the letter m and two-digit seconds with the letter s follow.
10h02
